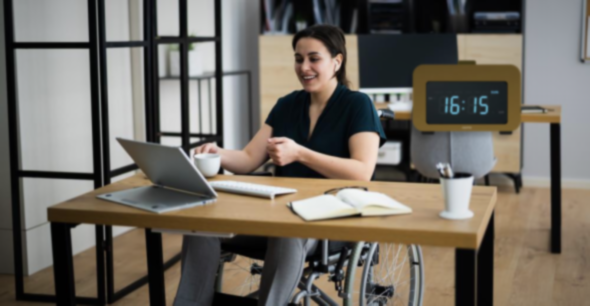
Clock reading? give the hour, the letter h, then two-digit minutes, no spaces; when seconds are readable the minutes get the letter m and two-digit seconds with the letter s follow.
16h15
